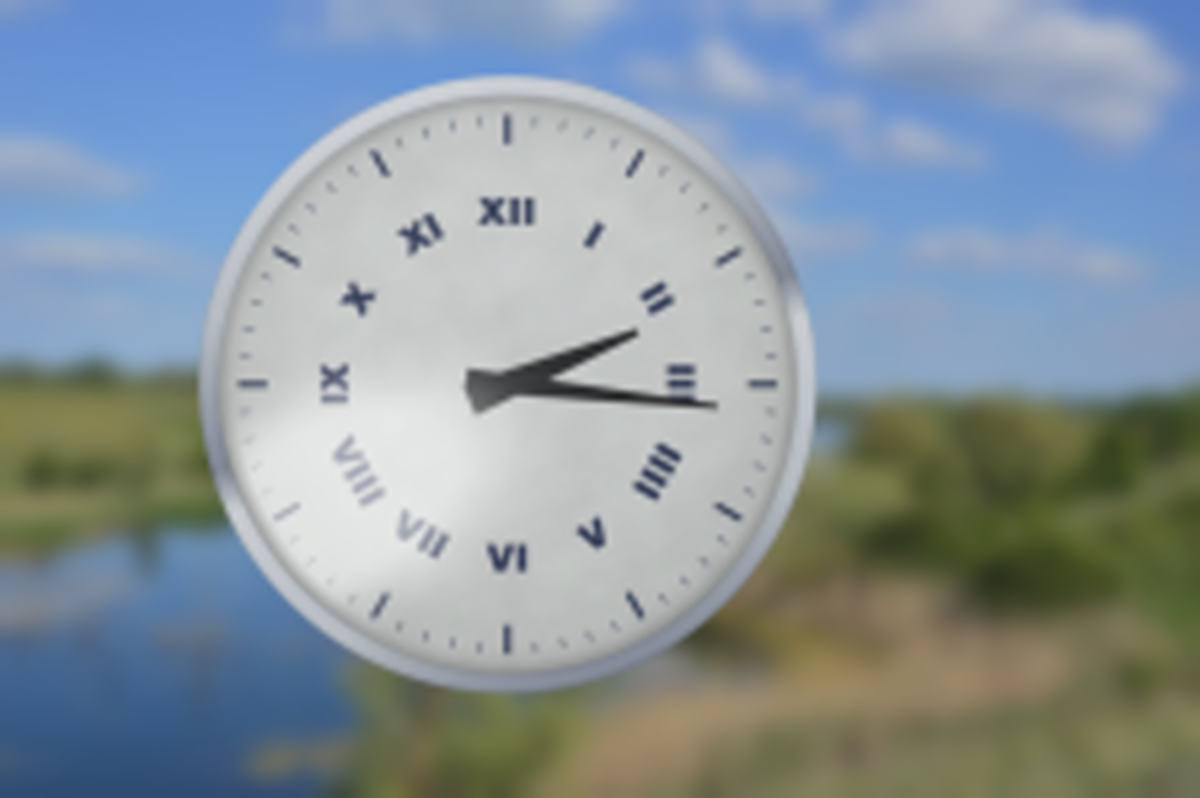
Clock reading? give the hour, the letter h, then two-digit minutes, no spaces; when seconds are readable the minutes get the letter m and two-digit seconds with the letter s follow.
2h16
